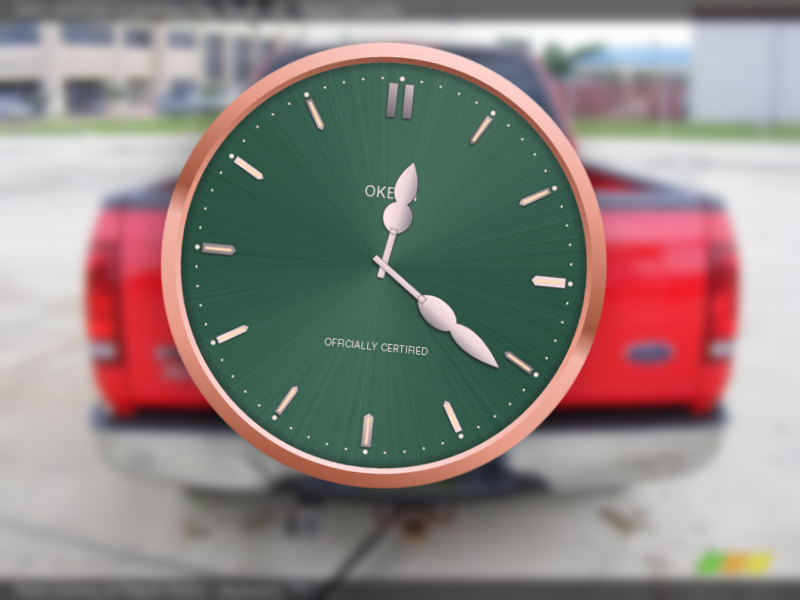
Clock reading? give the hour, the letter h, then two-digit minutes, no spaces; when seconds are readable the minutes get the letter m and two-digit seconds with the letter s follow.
12h21
